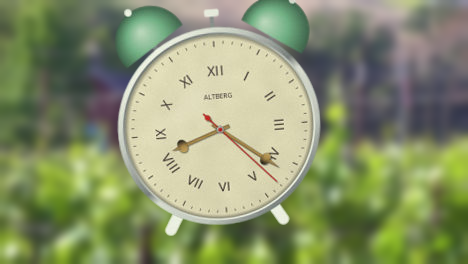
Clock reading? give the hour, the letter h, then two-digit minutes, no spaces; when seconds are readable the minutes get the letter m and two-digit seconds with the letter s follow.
8h21m23s
